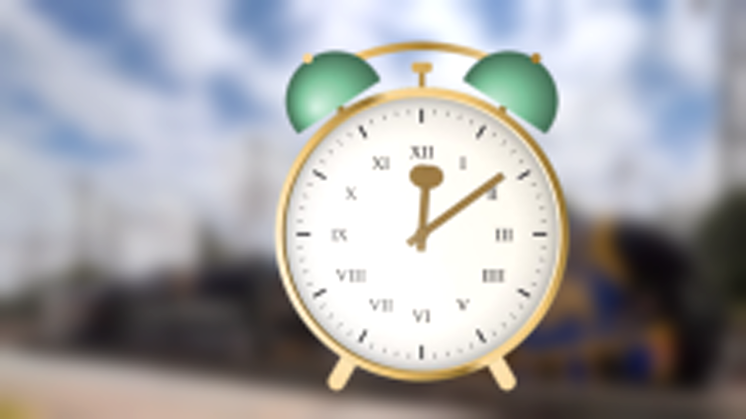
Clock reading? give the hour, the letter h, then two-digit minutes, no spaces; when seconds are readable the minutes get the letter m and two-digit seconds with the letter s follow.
12h09
